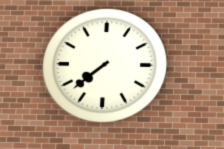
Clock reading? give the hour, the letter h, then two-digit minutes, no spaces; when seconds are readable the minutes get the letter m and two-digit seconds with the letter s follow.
7h38
